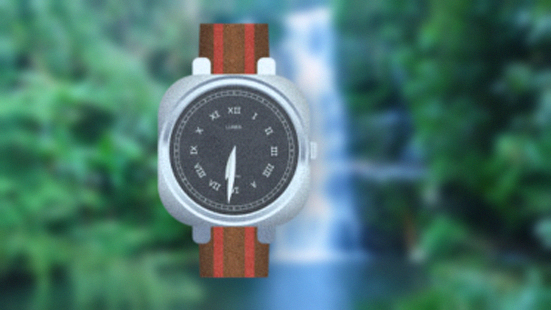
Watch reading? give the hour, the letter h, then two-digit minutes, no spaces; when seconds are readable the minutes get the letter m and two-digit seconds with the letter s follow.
6h31
